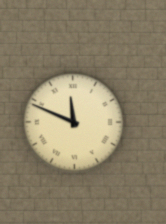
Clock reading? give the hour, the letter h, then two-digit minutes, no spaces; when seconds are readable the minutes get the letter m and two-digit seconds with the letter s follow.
11h49
